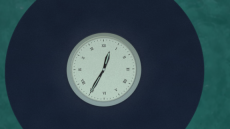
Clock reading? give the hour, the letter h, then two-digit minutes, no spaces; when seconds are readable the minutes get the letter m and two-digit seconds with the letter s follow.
12h35
